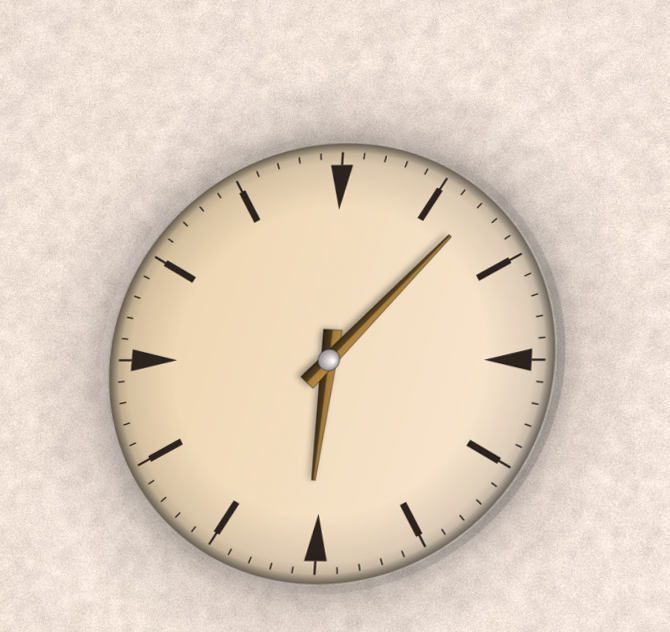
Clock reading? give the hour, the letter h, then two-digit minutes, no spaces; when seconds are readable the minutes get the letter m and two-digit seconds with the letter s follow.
6h07
